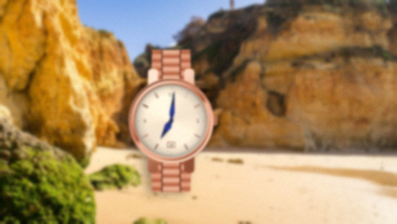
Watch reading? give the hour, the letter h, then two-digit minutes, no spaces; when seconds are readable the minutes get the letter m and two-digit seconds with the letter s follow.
7h01
